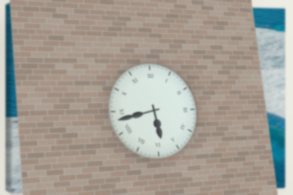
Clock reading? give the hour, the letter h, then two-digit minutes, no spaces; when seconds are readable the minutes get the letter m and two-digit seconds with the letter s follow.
5h43
